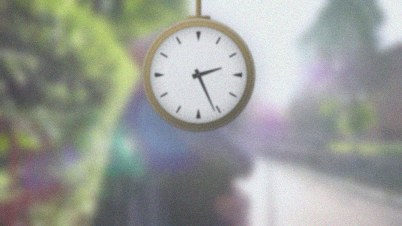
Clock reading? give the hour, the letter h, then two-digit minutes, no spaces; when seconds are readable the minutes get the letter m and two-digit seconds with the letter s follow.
2h26
